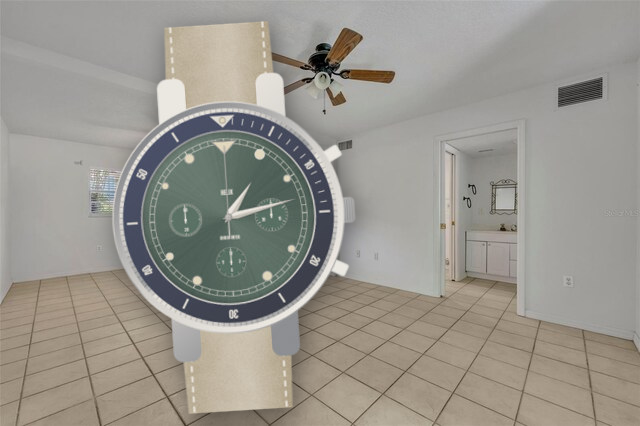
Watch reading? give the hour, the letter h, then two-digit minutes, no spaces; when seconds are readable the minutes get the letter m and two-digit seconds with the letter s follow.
1h13
